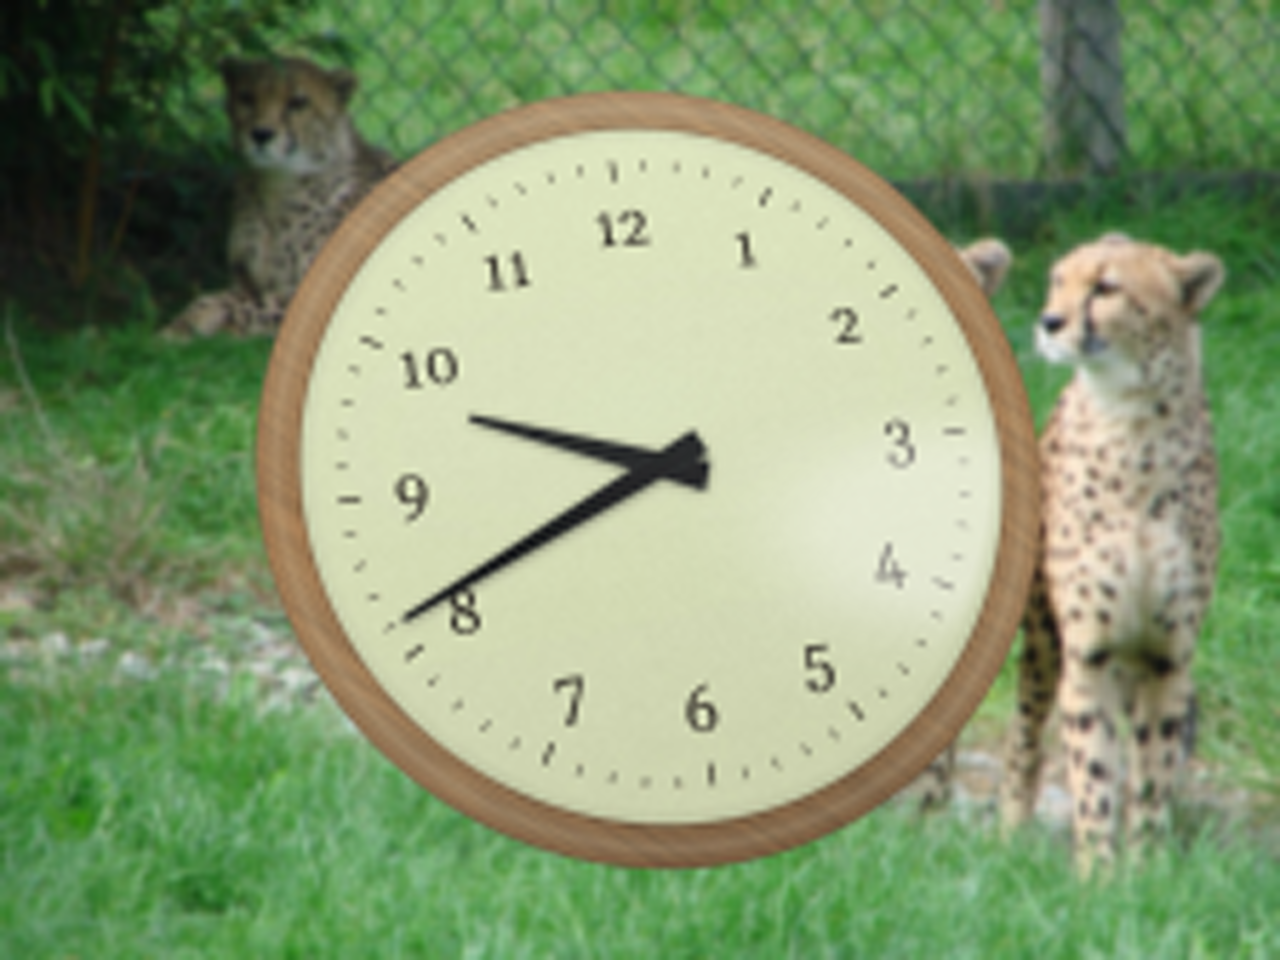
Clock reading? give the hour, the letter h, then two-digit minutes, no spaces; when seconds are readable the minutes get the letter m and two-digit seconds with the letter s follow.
9h41
